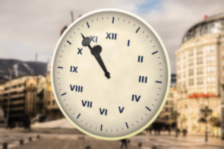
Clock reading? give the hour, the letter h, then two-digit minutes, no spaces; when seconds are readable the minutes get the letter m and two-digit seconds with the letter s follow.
10h53
